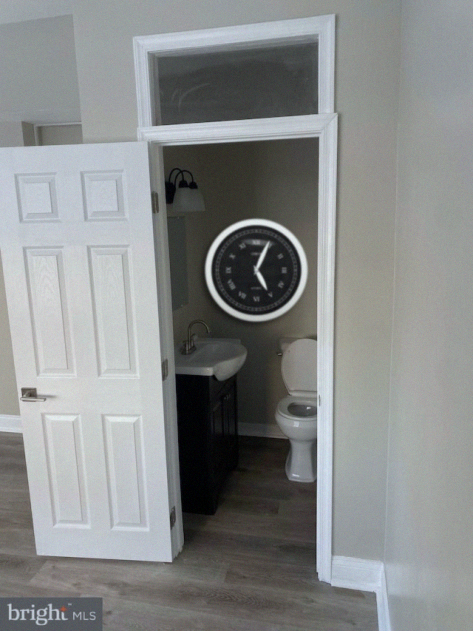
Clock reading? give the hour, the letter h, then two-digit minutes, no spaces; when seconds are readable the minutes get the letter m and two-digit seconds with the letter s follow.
5h04
